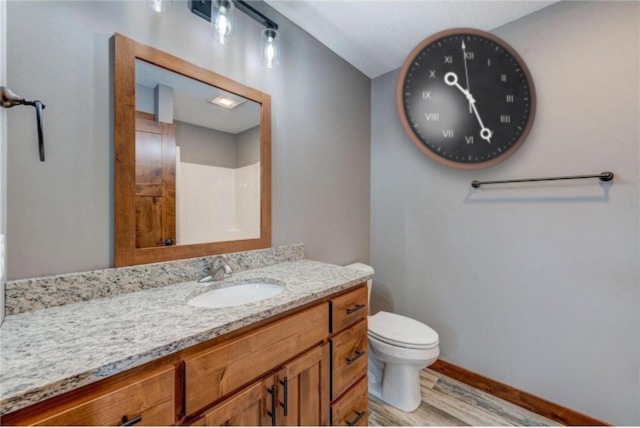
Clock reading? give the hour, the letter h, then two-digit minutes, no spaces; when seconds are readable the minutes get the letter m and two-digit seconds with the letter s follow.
10h25m59s
